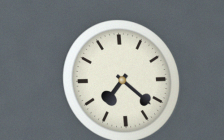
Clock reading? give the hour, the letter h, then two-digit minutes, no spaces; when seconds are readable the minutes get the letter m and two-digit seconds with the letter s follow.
7h22
